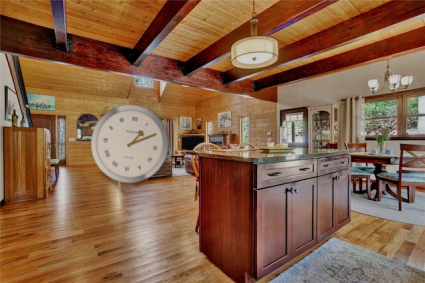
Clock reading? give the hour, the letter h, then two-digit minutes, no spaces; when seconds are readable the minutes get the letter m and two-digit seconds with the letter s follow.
1h10
